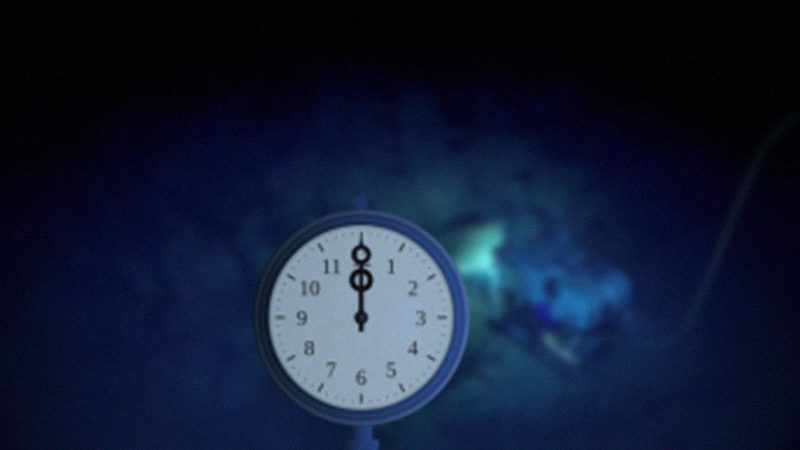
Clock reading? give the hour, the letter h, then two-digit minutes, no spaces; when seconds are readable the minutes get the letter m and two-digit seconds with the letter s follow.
12h00
